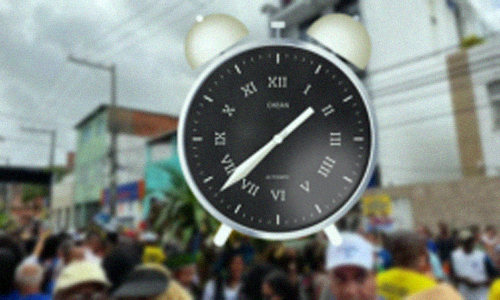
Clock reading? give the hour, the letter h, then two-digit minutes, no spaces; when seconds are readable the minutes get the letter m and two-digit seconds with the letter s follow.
1h38
